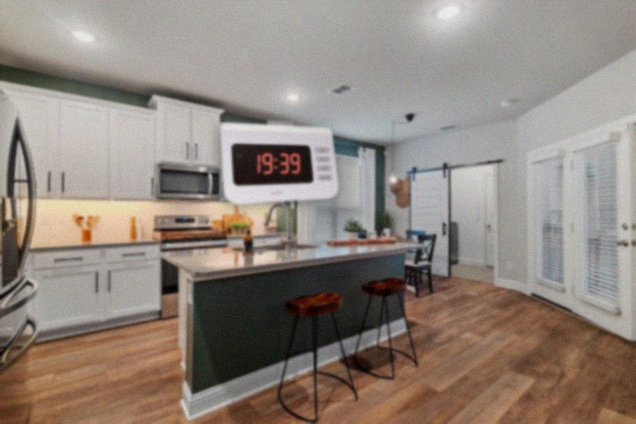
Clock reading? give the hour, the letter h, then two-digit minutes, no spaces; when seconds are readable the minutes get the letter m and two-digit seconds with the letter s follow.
19h39
